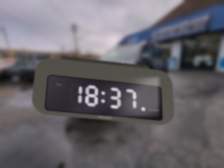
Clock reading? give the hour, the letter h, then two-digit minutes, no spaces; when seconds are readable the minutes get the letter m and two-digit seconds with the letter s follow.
18h37
